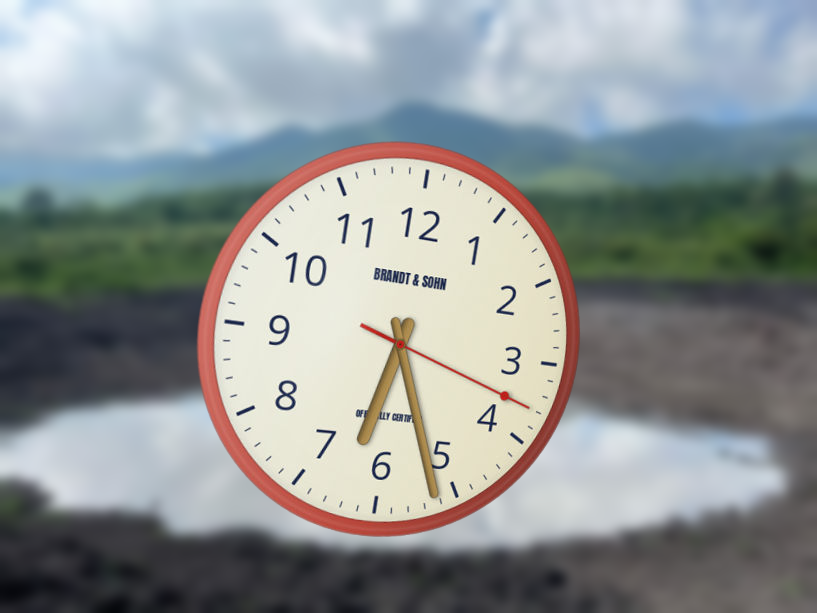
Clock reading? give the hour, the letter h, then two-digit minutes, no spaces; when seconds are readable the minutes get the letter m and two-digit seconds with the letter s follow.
6h26m18s
